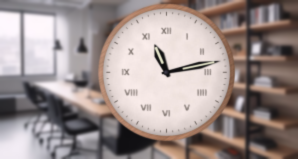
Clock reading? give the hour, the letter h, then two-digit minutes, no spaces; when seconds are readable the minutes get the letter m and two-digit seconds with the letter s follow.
11h13
